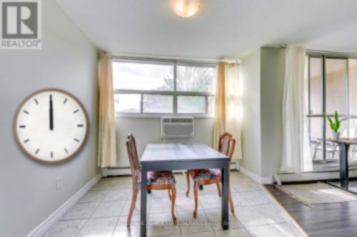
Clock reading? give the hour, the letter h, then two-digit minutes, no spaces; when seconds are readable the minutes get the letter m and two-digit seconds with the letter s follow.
12h00
